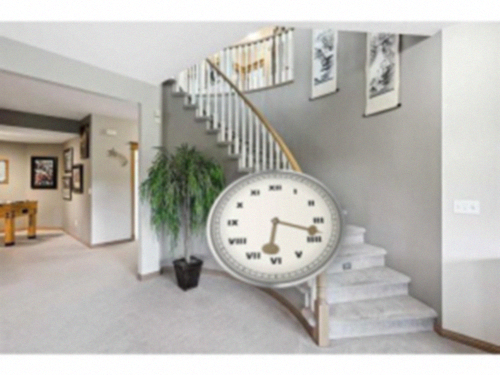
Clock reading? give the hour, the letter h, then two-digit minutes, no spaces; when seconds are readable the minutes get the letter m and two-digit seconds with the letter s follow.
6h18
